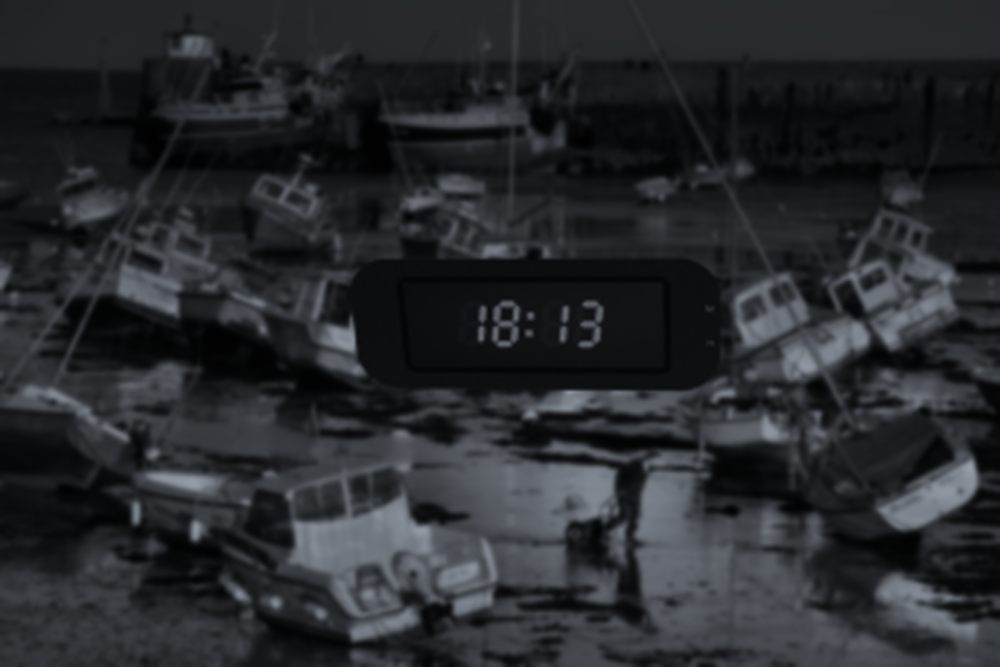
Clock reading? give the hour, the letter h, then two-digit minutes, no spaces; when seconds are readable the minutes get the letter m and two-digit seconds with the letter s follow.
18h13
